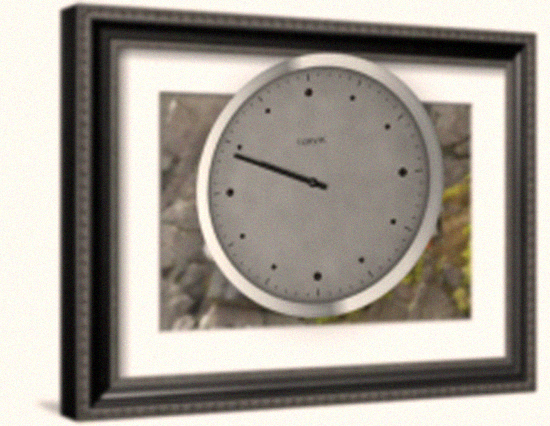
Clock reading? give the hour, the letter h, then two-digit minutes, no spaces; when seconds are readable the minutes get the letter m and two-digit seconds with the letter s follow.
9h49
